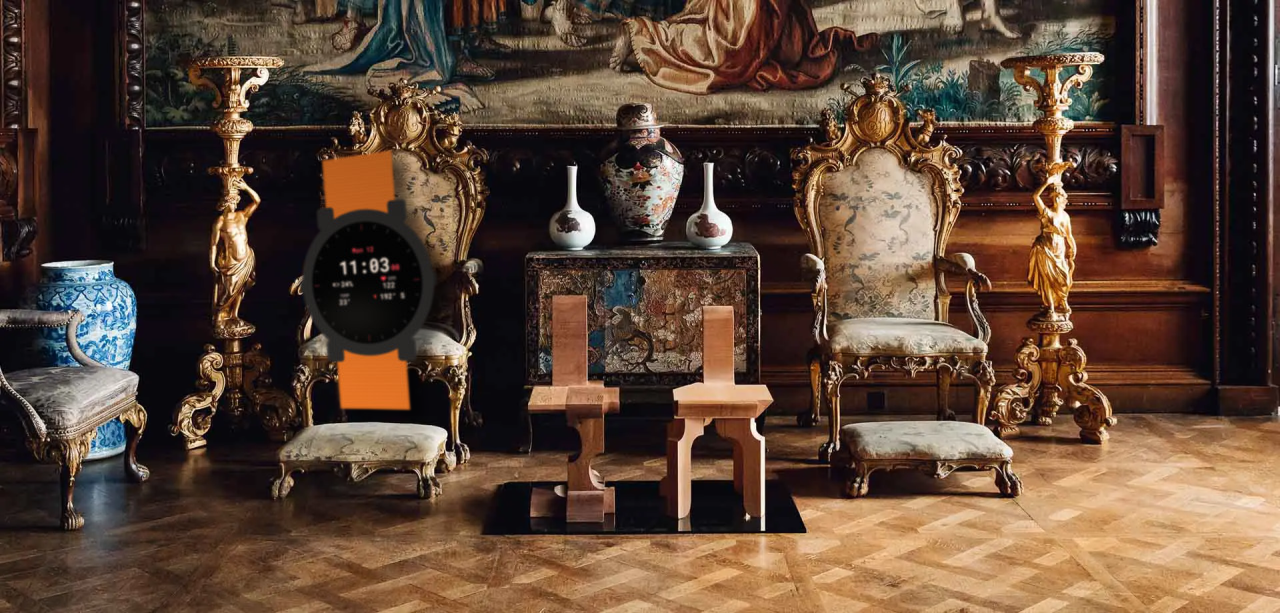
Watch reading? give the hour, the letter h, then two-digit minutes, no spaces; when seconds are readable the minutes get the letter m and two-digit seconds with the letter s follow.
11h03
